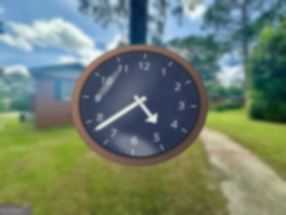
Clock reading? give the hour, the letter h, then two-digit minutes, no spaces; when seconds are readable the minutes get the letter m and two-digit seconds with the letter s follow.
4h38
